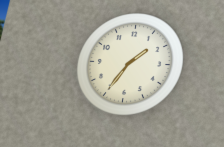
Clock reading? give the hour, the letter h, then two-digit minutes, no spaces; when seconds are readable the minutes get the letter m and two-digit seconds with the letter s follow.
1h35
